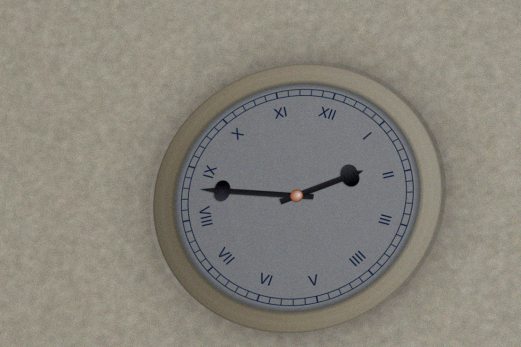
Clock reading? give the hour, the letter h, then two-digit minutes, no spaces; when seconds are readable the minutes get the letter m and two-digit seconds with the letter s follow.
1h43
